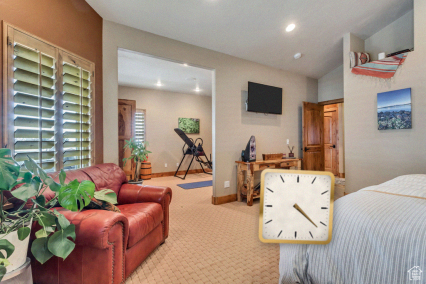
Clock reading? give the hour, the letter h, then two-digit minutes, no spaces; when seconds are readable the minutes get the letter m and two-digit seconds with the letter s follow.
4h22
